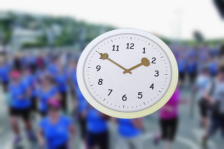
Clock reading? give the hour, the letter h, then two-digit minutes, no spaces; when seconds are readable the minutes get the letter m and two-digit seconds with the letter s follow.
1h50
